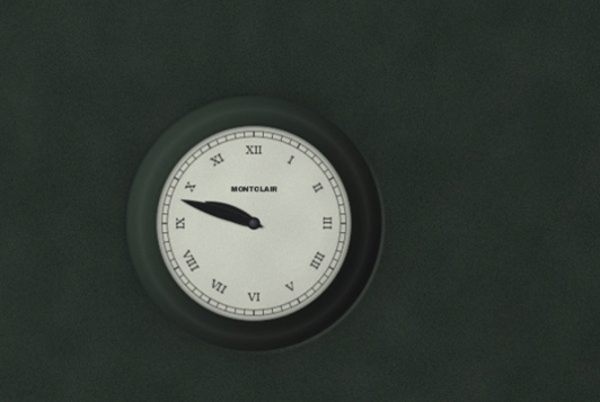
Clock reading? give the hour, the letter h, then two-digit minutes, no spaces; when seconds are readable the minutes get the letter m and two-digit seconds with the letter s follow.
9h48
